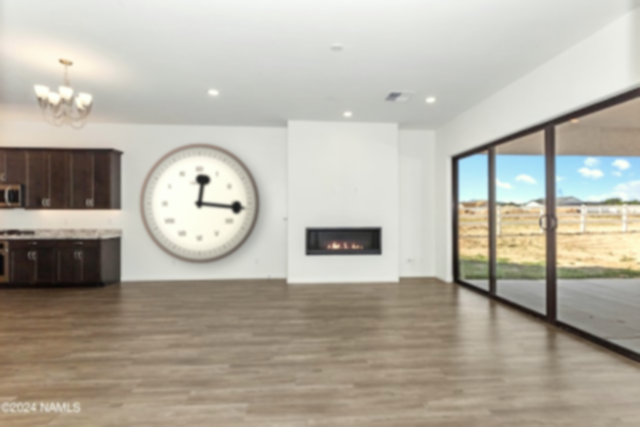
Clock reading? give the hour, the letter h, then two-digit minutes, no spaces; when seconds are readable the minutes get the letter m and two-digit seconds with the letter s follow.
12h16
